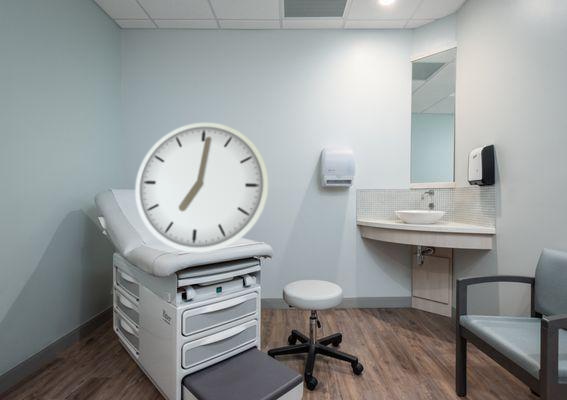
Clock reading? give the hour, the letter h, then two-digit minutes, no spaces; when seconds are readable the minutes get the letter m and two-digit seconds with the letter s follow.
7h01
